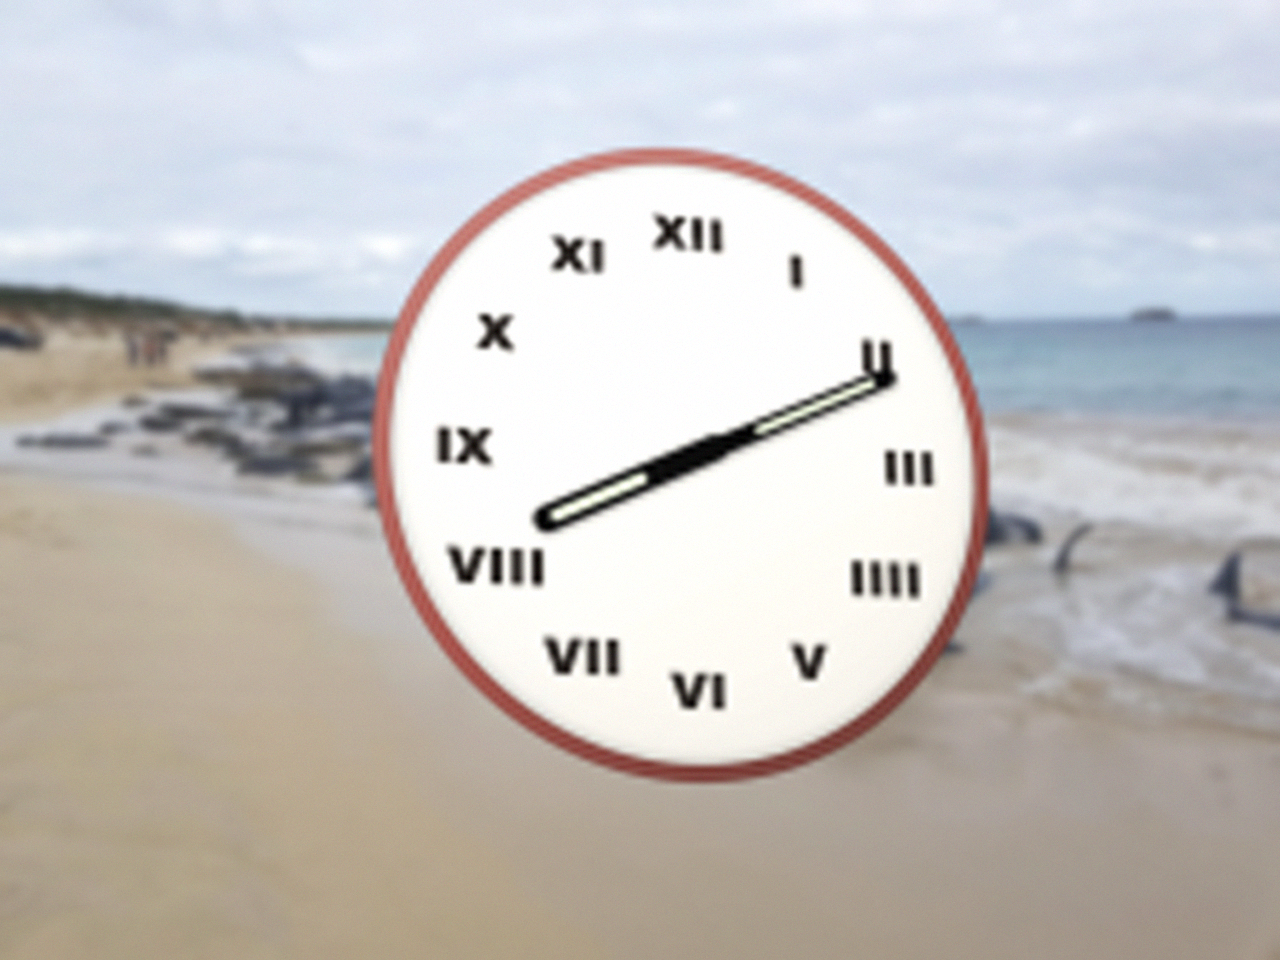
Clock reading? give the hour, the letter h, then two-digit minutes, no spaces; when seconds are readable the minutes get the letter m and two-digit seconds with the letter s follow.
8h11
